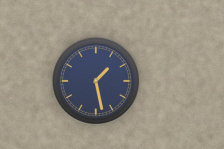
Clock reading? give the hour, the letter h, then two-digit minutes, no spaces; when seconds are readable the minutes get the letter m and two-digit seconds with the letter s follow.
1h28
